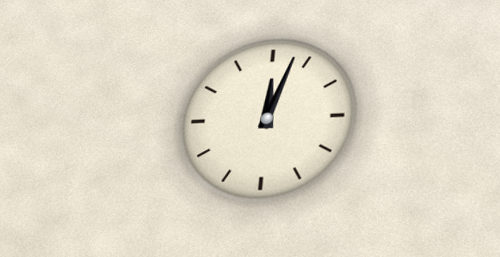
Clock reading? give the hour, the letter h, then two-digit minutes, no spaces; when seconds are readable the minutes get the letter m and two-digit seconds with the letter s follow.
12h03
